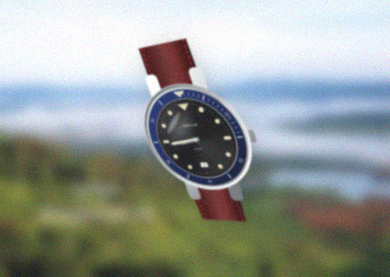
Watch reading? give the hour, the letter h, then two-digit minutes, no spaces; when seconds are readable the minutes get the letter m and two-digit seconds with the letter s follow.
8h44
